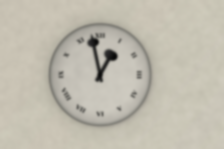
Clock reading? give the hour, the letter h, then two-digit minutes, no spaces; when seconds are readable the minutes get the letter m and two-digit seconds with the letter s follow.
12h58
